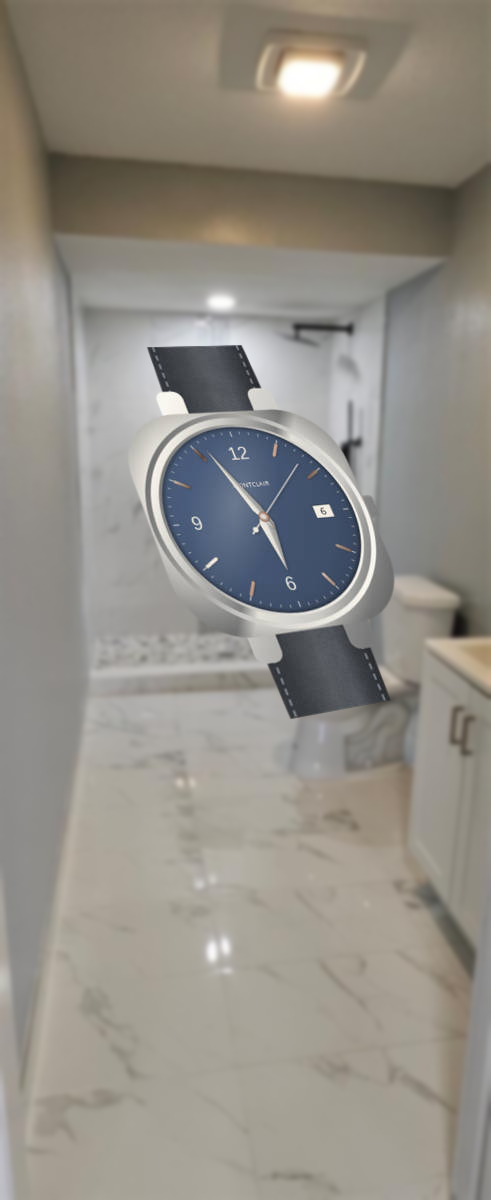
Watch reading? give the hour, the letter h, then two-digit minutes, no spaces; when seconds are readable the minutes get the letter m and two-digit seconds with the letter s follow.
5h56m08s
